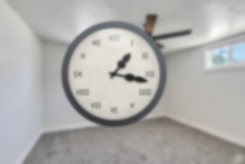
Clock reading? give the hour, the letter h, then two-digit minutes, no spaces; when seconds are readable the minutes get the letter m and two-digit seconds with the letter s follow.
1h17
